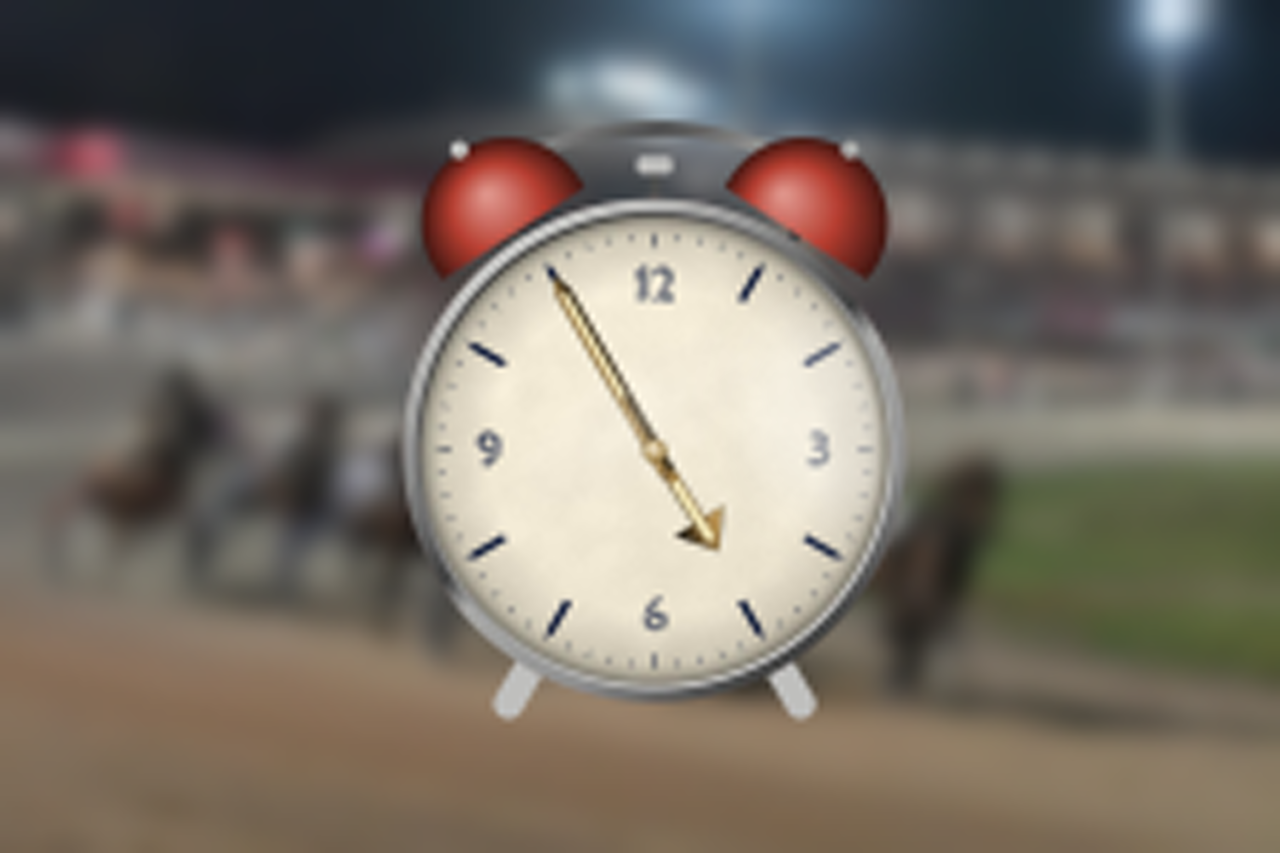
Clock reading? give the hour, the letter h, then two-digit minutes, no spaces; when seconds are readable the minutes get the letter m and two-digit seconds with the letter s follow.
4h55
